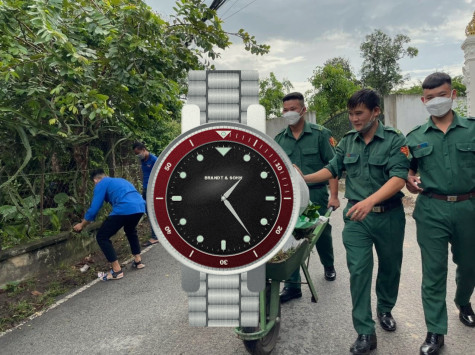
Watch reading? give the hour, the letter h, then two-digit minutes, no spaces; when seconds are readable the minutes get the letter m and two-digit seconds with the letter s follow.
1h24
